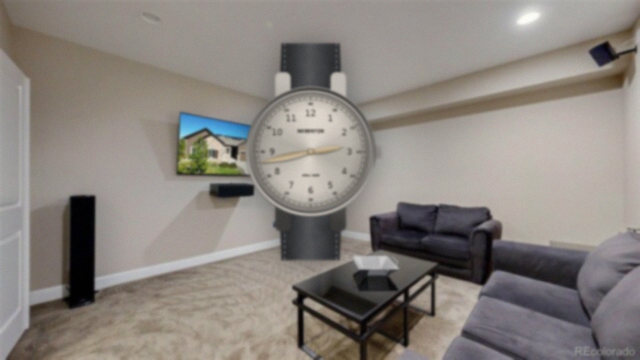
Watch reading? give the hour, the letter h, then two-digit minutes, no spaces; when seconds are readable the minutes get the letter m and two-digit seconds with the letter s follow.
2h43
